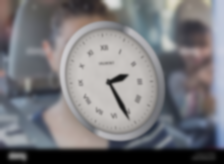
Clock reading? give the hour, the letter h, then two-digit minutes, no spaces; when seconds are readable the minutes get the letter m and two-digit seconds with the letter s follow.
2h26
